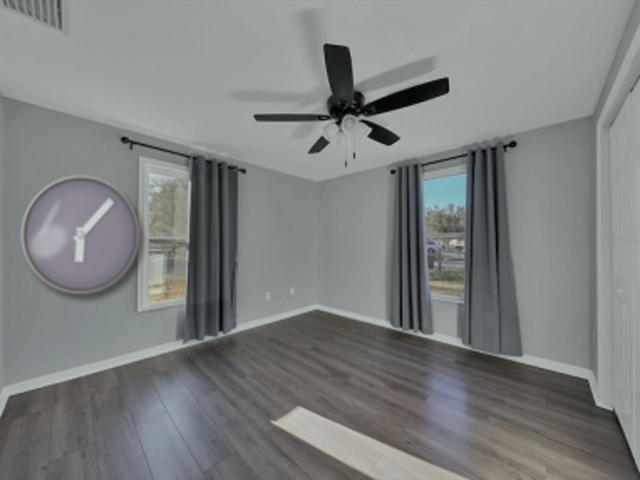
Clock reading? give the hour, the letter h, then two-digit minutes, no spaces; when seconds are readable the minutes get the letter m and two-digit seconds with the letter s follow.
6h07
